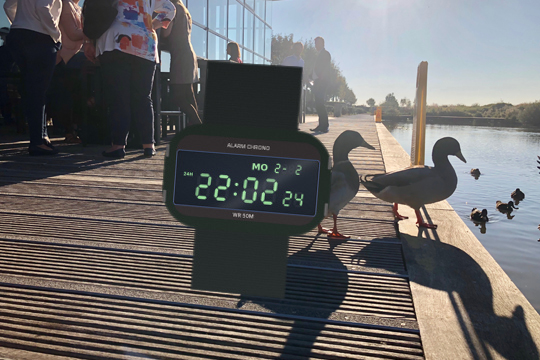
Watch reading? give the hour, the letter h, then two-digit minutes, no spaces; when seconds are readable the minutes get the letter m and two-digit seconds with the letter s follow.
22h02m24s
